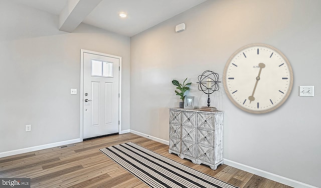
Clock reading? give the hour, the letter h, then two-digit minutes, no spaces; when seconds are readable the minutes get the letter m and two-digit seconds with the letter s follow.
12h33
